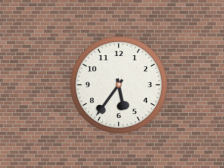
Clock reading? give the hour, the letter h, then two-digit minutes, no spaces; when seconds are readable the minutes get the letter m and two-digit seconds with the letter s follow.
5h36
